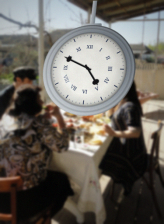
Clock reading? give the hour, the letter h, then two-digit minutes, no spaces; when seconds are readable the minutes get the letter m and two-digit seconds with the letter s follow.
4h49
